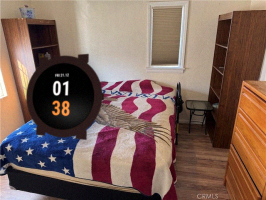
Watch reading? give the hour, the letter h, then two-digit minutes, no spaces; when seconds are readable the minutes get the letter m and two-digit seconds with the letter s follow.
1h38
